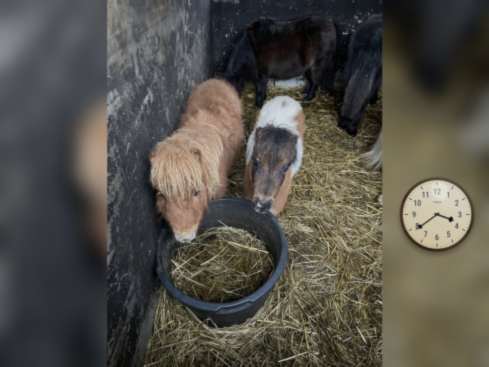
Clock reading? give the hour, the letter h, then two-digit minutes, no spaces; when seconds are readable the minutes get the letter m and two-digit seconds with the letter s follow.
3h39
